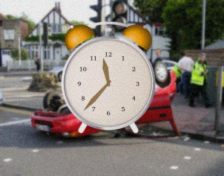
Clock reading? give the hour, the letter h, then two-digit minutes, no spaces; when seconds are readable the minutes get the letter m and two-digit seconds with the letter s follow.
11h37
